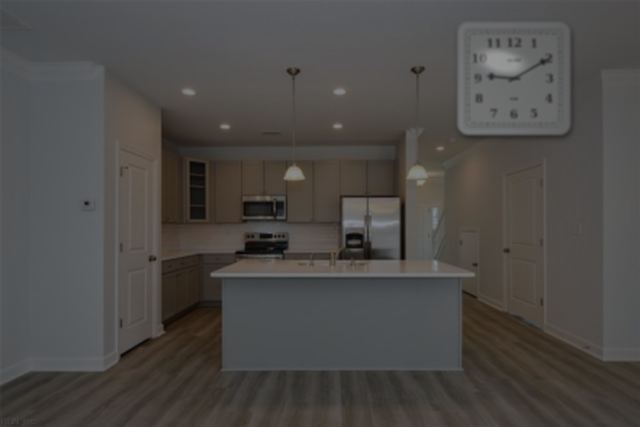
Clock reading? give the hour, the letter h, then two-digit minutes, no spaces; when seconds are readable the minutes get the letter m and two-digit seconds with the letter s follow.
9h10
